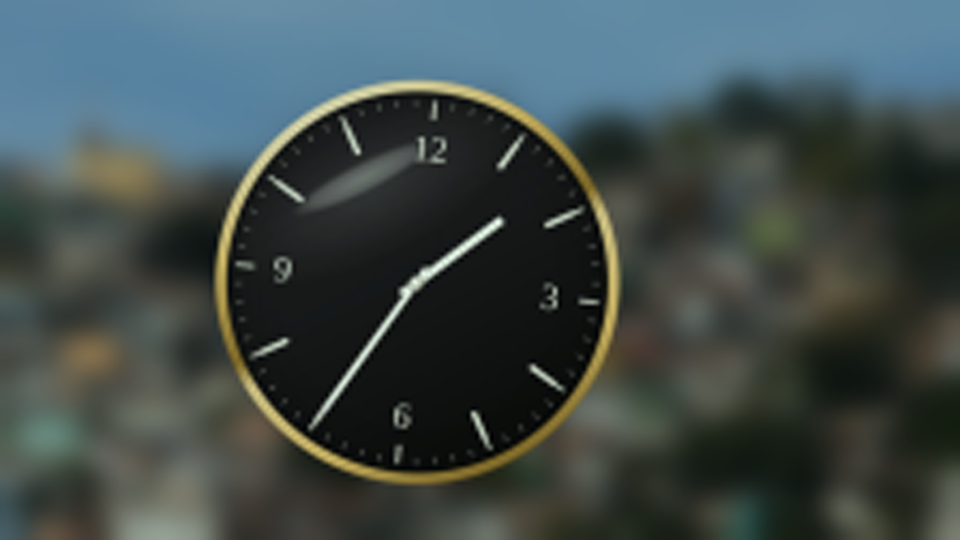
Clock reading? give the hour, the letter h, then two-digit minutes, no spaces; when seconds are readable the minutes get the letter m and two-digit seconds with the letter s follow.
1h35
